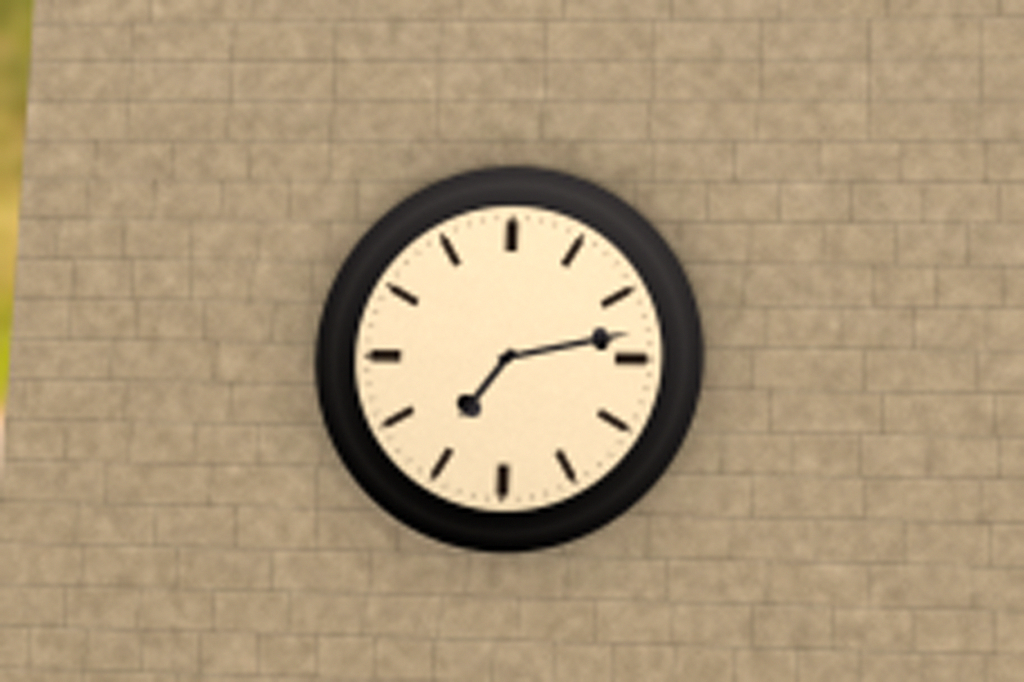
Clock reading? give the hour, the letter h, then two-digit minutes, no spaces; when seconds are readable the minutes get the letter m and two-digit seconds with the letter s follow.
7h13
